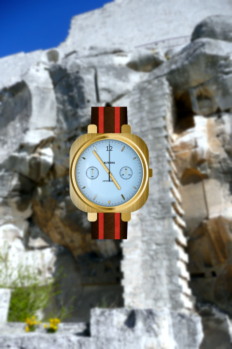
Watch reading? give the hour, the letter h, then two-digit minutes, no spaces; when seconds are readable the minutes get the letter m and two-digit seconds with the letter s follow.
4h54
